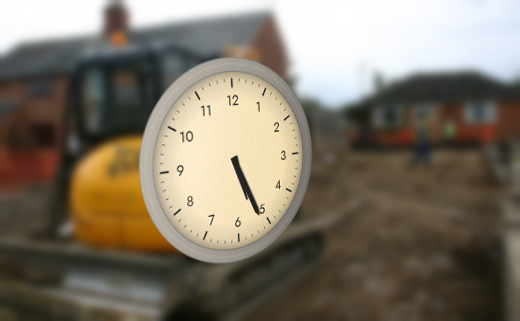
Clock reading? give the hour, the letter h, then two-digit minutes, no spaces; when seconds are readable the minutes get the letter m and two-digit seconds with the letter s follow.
5h26
